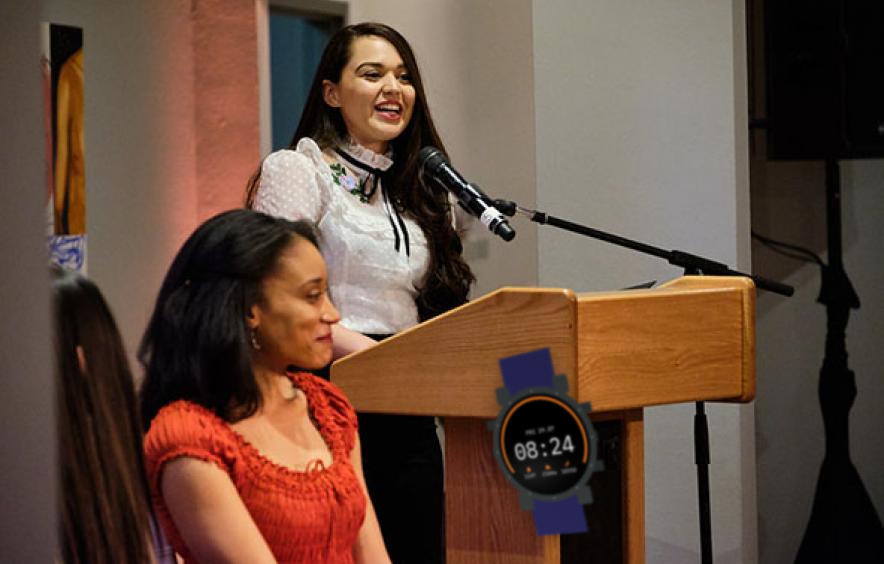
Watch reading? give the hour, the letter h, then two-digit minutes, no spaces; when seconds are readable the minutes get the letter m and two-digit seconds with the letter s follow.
8h24
